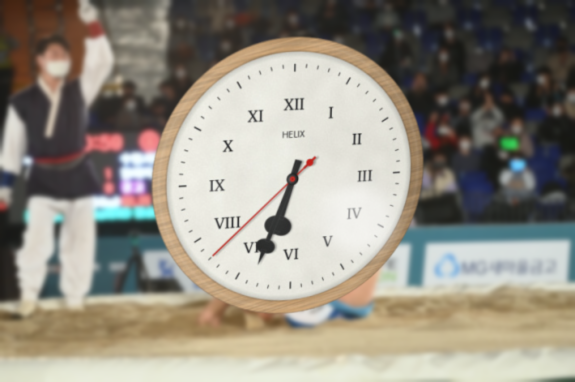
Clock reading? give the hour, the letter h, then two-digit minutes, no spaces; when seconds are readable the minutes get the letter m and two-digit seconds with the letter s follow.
6h33m38s
